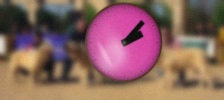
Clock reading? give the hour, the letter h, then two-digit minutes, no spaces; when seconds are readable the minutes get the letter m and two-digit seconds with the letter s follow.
2h07
